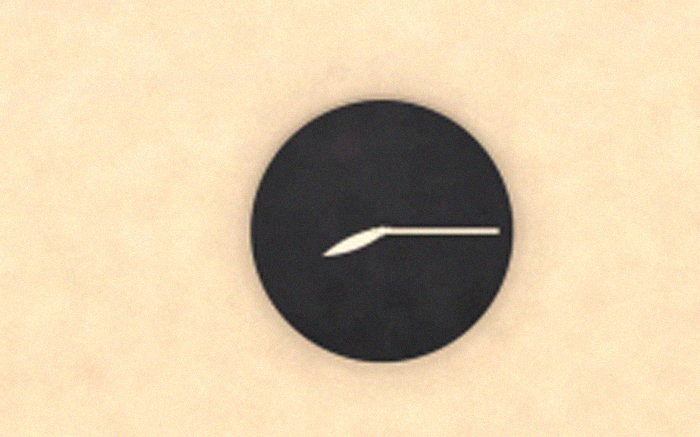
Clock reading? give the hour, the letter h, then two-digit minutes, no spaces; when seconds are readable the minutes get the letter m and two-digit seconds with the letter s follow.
8h15
